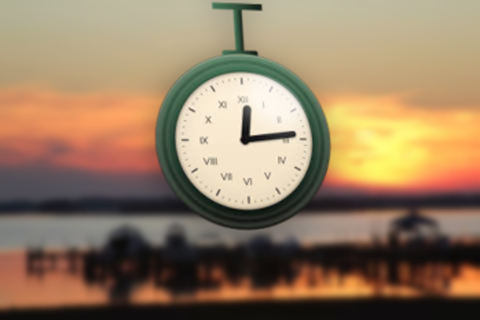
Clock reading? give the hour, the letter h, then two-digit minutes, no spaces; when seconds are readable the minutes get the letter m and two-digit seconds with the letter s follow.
12h14
